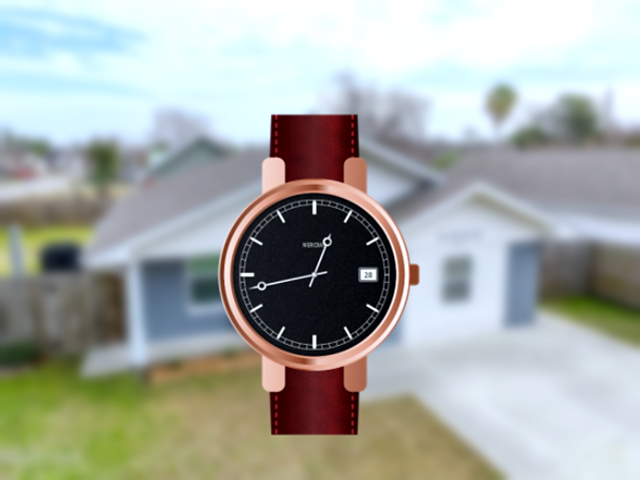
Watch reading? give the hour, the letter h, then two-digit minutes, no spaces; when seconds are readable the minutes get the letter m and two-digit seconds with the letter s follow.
12h43
